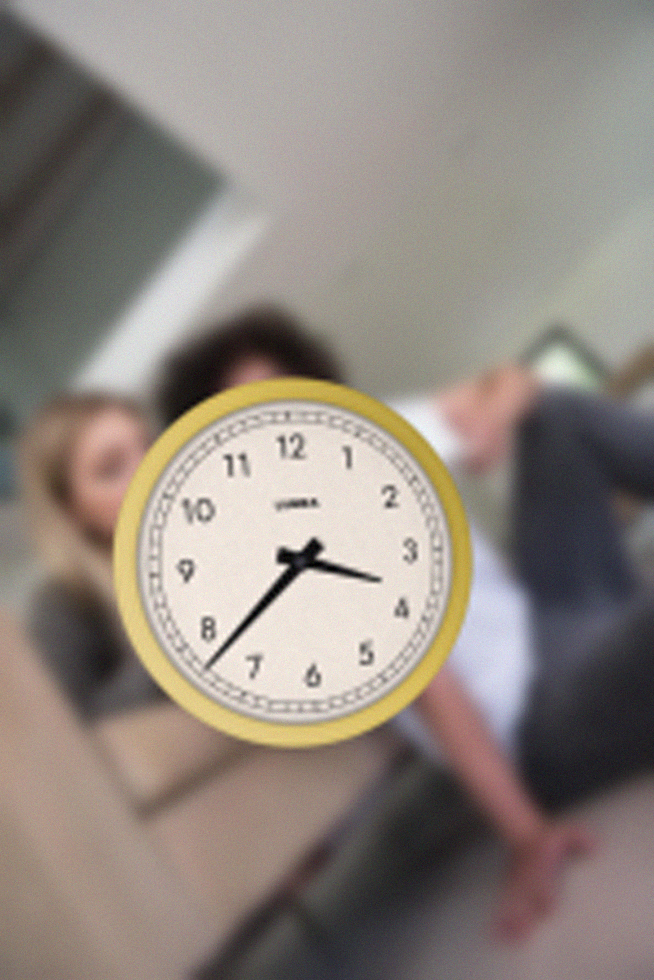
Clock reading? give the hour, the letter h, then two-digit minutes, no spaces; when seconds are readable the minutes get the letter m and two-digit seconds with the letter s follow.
3h38
